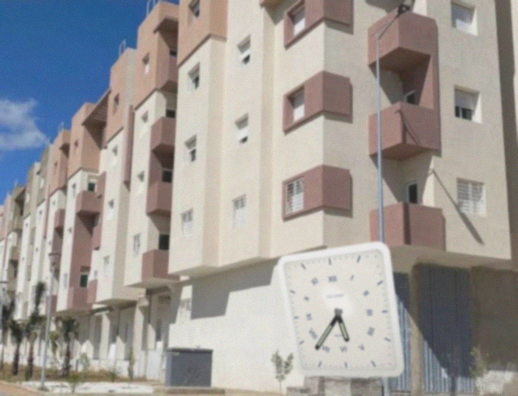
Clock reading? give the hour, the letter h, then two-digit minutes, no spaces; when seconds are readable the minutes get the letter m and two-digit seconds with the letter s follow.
5h37
